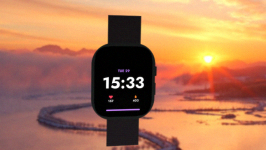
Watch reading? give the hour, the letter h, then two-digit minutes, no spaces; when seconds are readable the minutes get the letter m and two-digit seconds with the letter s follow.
15h33
